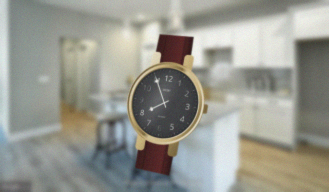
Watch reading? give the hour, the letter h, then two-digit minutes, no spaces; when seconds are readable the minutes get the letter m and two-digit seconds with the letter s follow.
7h55
